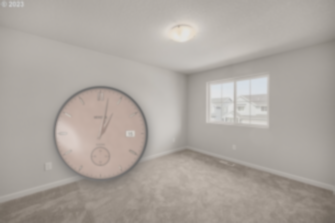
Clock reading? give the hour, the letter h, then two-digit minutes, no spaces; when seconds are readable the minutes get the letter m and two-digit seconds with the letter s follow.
1h02
